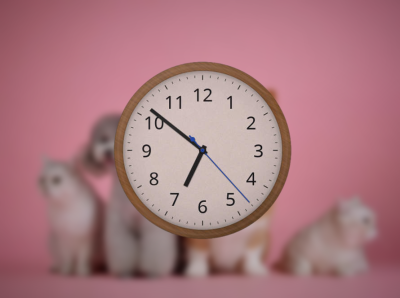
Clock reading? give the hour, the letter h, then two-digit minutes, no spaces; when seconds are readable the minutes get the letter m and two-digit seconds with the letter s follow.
6h51m23s
